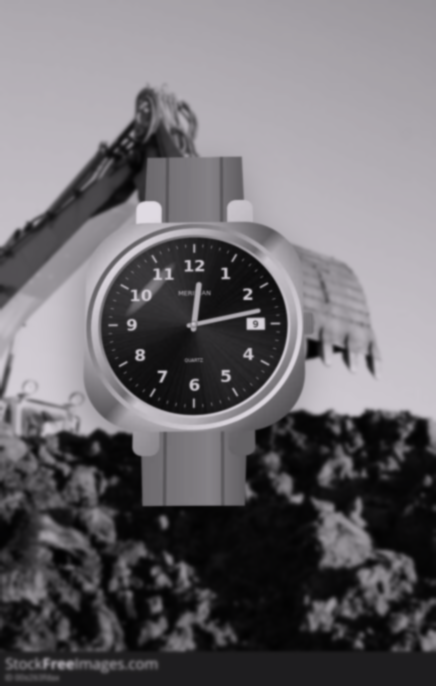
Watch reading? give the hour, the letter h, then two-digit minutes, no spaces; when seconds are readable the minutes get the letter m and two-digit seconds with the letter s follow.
12h13
